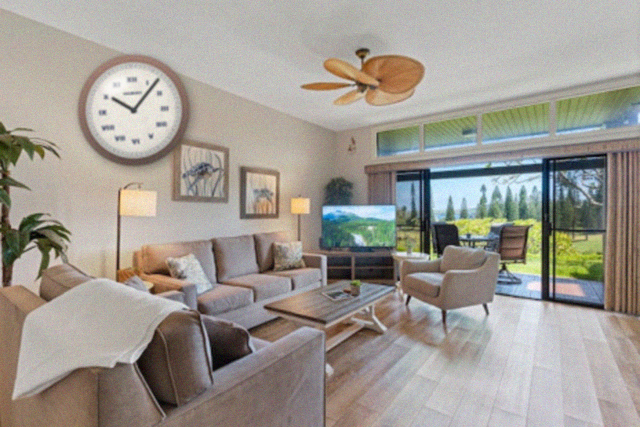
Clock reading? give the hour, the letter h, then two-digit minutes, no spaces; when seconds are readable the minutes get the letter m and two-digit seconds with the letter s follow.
10h07
